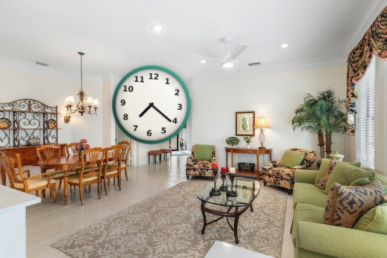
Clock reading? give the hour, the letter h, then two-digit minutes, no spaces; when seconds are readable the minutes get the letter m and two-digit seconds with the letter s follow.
7h21
